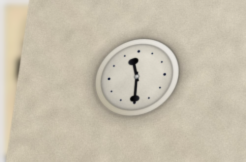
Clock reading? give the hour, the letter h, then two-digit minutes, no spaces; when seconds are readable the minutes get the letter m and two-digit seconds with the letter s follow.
11h30
